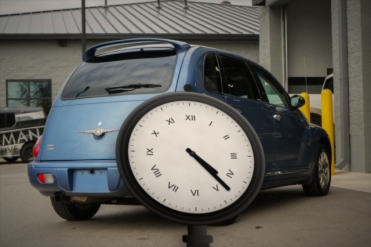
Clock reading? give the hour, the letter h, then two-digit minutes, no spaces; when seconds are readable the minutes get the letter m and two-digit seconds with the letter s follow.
4h23
